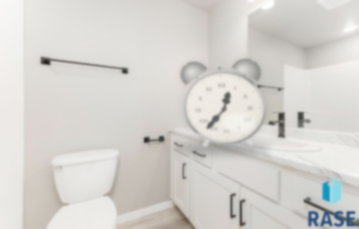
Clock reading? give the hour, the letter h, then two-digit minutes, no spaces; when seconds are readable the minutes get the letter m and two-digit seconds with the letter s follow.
12h37
